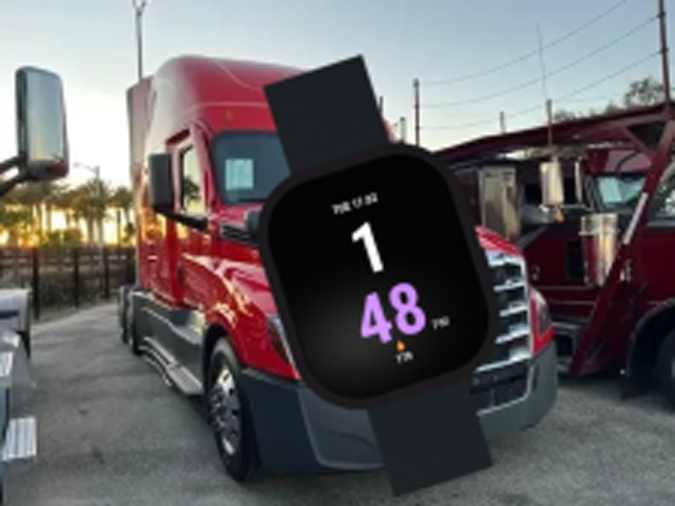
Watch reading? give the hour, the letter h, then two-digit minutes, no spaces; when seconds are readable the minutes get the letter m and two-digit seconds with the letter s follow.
1h48
